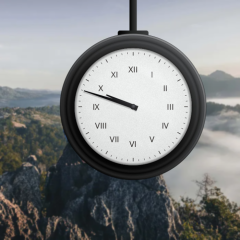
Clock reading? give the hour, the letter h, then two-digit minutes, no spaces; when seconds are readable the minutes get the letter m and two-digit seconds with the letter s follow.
9h48
